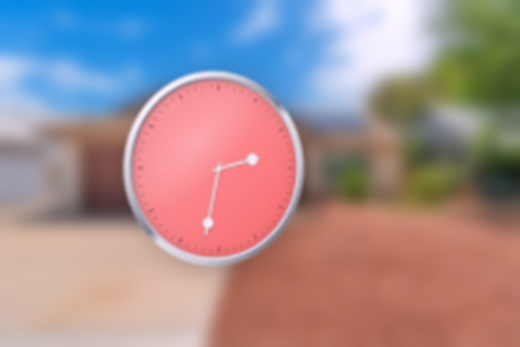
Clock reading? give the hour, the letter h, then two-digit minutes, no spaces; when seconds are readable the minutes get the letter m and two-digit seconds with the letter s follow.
2h32
